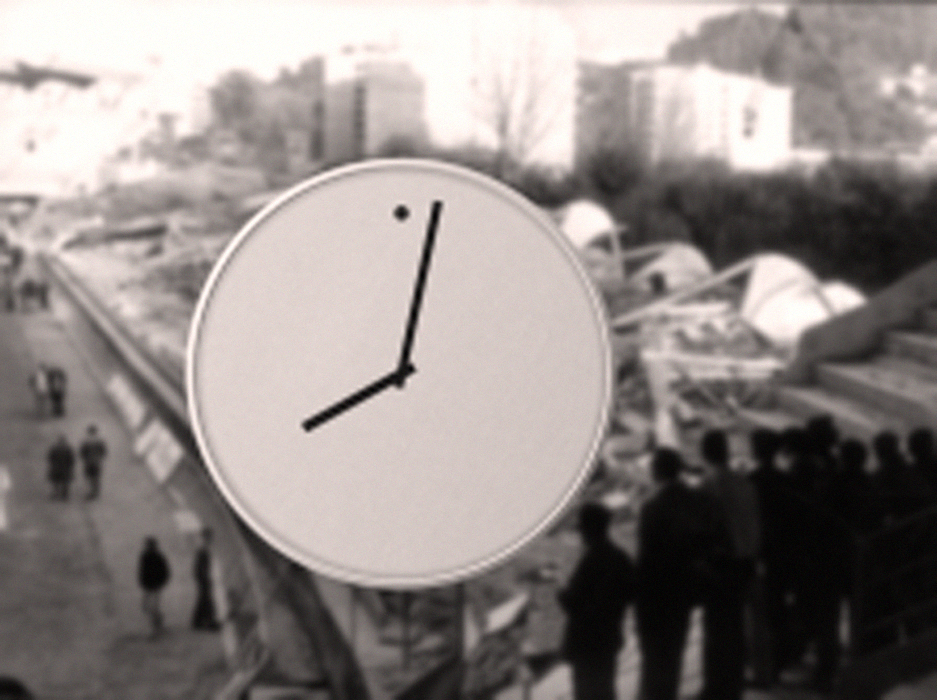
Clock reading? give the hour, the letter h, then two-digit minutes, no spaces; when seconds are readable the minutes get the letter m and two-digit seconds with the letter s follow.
8h02
